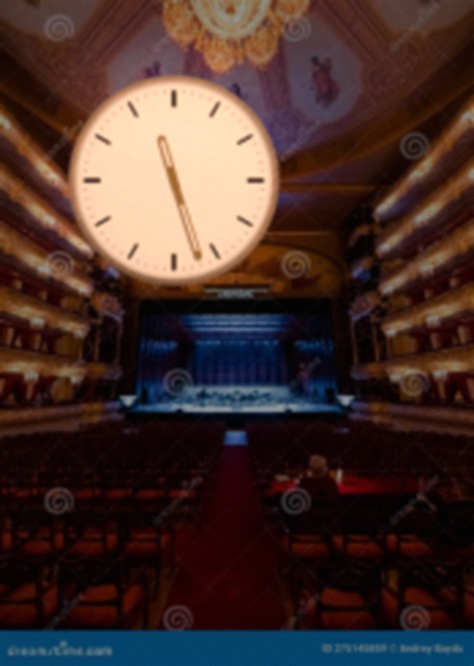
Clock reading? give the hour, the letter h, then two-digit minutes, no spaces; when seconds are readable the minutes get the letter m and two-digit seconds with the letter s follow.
11h27
